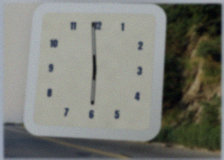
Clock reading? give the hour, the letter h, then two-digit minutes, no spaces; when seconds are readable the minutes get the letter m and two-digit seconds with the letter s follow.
5h59
